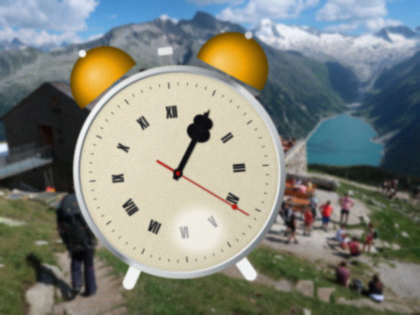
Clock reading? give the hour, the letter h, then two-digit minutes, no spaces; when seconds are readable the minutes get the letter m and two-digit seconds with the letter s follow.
1h05m21s
